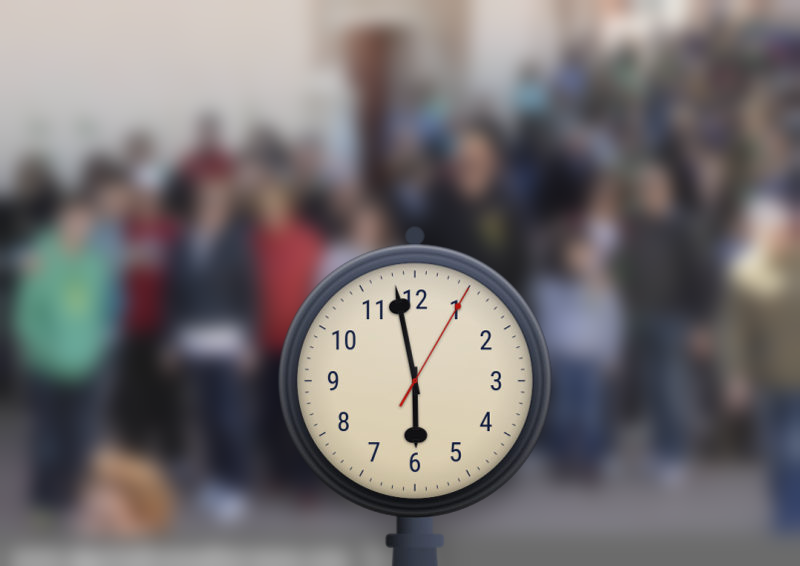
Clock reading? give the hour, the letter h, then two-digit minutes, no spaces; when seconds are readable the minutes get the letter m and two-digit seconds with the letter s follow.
5h58m05s
